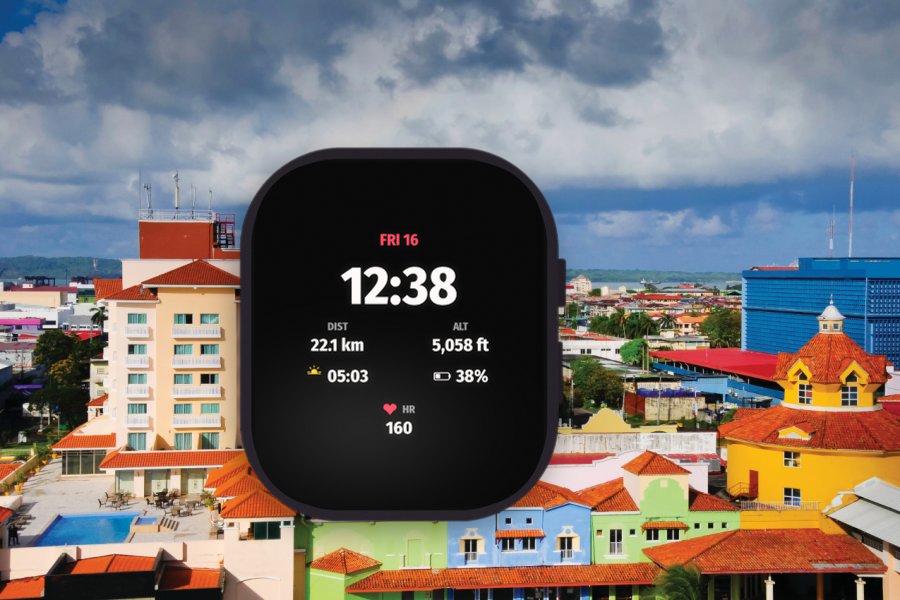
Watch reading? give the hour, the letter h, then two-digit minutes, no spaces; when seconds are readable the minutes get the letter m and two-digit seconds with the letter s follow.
12h38
